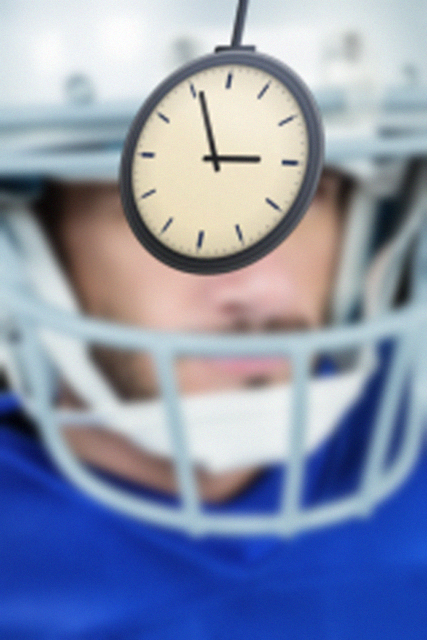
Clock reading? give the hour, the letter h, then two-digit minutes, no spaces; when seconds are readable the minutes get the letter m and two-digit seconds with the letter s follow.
2h56
